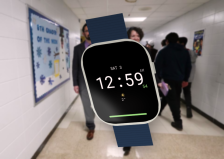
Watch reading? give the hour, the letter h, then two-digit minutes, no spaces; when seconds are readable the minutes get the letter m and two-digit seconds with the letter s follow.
12h59
